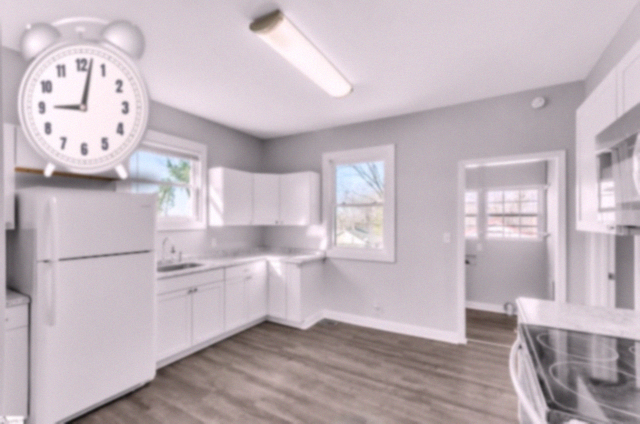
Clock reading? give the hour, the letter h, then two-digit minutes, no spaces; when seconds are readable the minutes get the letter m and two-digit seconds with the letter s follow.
9h02
